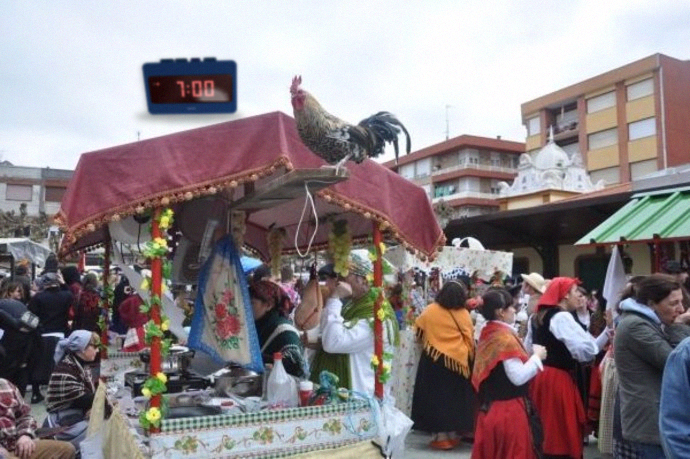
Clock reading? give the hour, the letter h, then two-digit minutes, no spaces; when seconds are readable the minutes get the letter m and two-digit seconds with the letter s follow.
7h00
